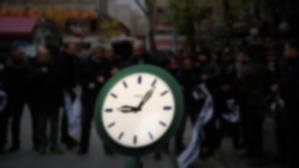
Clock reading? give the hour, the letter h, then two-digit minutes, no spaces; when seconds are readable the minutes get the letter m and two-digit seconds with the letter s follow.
9h06
